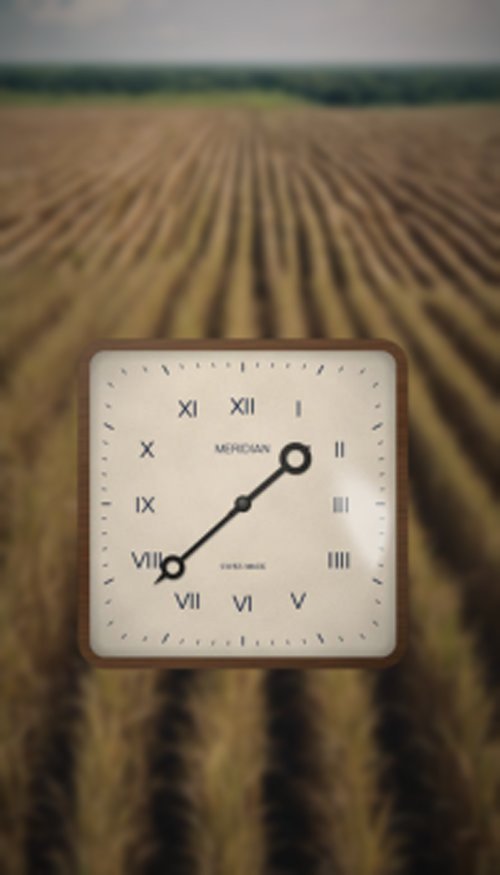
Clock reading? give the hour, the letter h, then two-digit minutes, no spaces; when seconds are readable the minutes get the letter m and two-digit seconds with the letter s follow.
1h38
